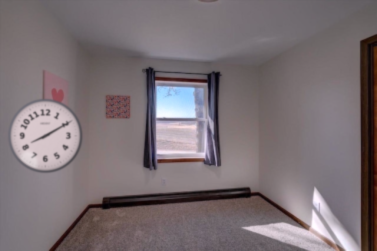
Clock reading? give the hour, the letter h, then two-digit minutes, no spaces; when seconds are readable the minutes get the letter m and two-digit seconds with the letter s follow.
8h10
